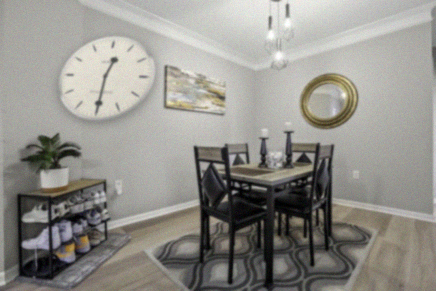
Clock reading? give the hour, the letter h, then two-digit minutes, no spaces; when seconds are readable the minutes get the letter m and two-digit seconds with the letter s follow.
12h30
